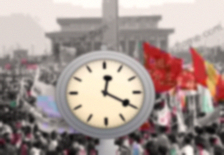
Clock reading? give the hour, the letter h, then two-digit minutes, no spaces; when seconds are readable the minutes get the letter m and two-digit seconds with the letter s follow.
12h20
